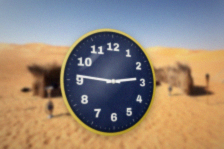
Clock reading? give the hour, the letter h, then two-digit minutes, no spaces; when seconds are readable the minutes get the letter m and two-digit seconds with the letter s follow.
2h46
